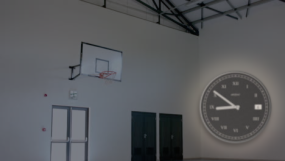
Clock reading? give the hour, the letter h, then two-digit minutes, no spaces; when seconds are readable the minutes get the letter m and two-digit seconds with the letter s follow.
8h51
